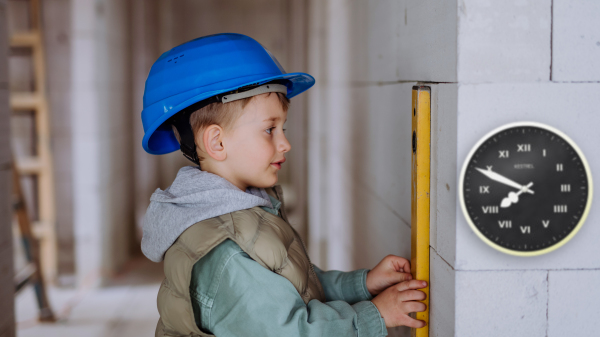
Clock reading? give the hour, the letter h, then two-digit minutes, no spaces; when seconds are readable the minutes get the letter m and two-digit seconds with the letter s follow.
7h49
